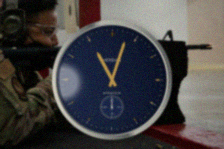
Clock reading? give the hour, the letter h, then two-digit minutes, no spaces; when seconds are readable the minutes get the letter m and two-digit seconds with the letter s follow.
11h03
